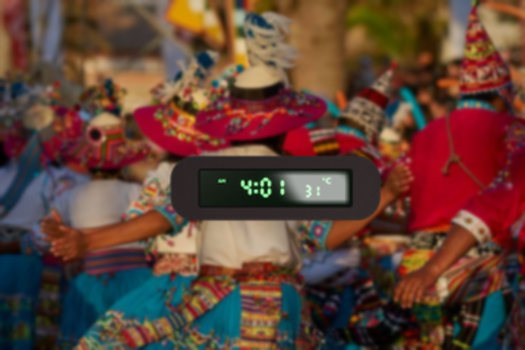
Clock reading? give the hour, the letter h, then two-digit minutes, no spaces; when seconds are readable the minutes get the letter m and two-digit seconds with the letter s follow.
4h01
